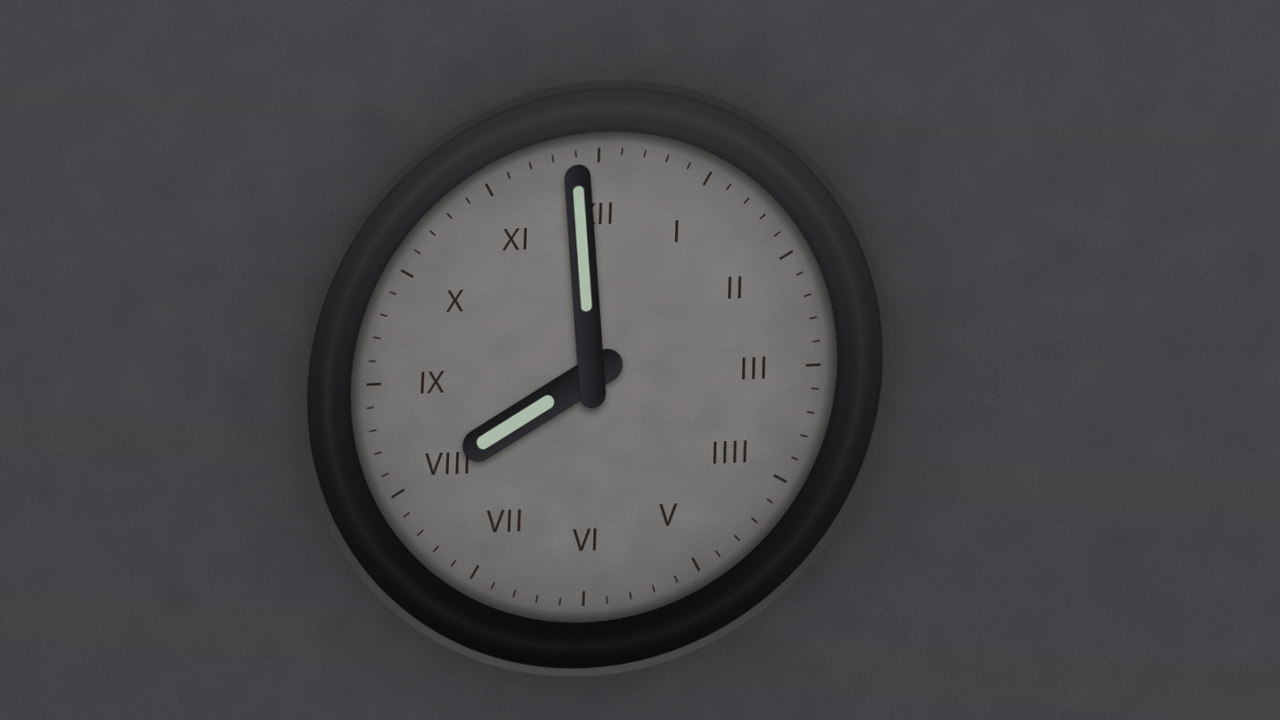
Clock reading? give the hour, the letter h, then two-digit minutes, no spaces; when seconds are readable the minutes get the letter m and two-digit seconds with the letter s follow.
7h59
